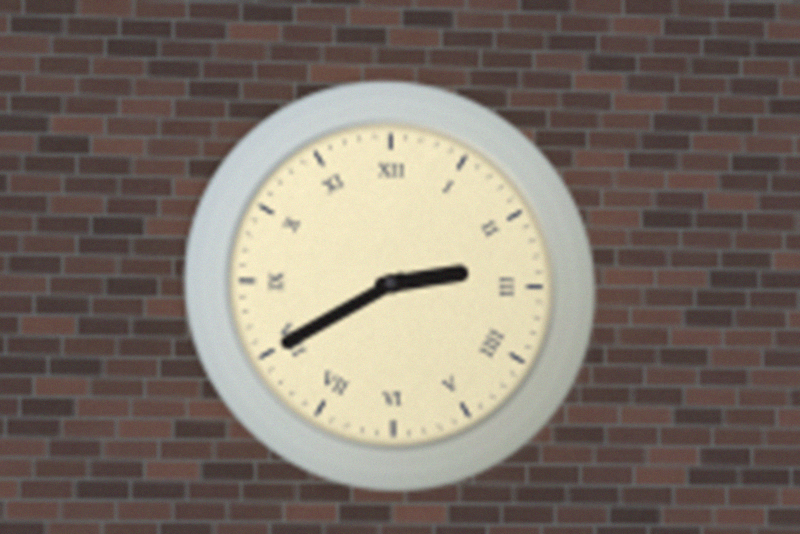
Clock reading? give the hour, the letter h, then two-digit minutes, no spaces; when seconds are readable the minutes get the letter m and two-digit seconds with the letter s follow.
2h40
